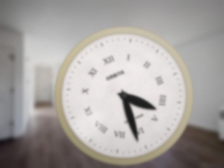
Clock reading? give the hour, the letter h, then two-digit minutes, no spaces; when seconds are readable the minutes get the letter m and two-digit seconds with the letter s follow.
4h31
